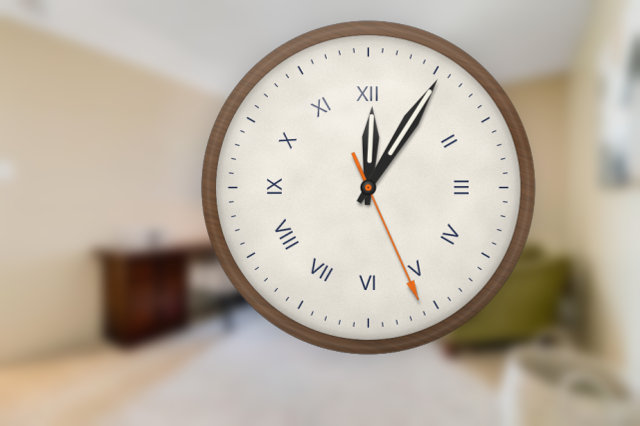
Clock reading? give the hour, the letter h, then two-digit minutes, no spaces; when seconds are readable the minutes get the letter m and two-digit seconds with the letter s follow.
12h05m26s
